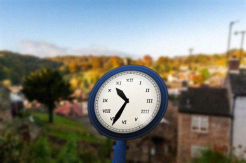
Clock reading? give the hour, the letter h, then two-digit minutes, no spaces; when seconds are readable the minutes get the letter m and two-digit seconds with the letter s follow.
10h34
